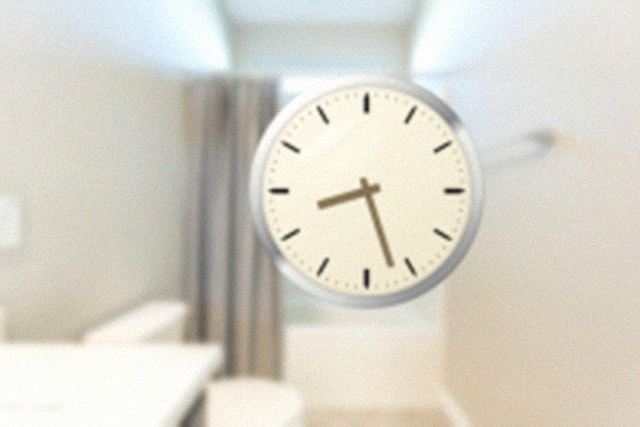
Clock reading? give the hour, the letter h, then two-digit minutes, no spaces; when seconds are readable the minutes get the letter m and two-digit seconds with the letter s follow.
8h27
